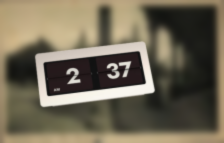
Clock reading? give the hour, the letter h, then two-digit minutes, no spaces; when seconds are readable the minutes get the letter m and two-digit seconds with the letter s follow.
2h37
